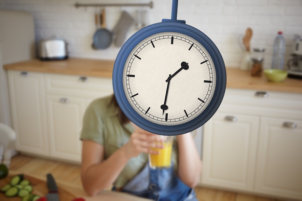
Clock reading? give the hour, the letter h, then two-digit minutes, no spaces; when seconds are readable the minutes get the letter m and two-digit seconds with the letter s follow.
1h31
